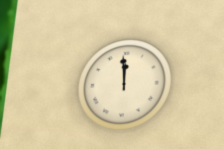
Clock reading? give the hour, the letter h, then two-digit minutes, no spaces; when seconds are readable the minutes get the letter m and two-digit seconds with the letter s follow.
11h59
